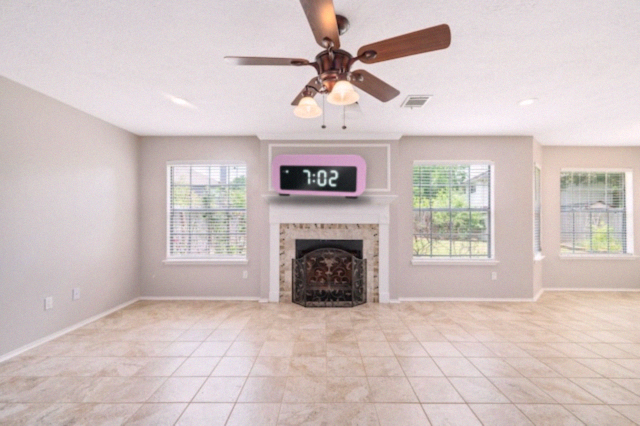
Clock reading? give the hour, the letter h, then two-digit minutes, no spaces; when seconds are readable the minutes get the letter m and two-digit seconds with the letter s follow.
7h02
